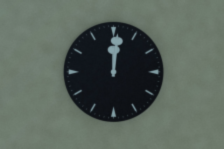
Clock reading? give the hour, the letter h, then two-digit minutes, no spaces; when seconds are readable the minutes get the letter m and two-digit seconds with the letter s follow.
12h01
